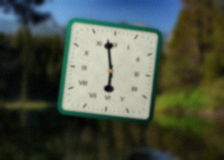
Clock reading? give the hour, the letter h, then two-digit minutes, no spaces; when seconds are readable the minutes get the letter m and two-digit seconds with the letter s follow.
5h58
